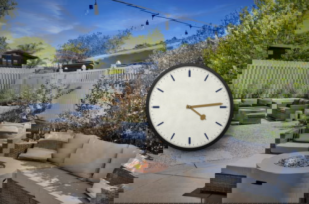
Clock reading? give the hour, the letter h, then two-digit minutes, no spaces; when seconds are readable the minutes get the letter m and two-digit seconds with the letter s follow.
4h14
